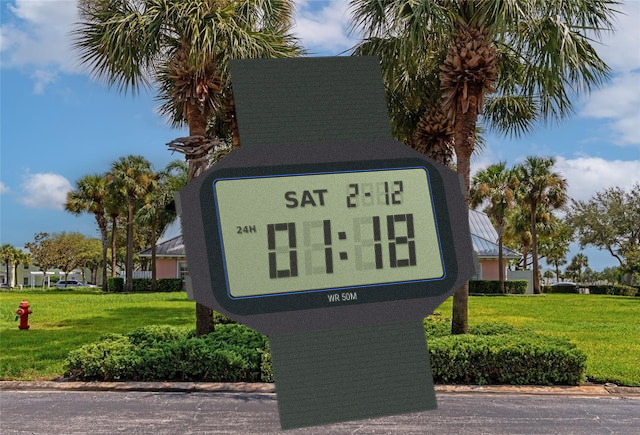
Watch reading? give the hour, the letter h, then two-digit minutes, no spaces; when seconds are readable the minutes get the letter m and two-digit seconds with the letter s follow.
1h18
